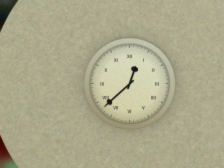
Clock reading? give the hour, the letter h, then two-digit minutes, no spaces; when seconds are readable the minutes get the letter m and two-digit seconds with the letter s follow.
12h38
